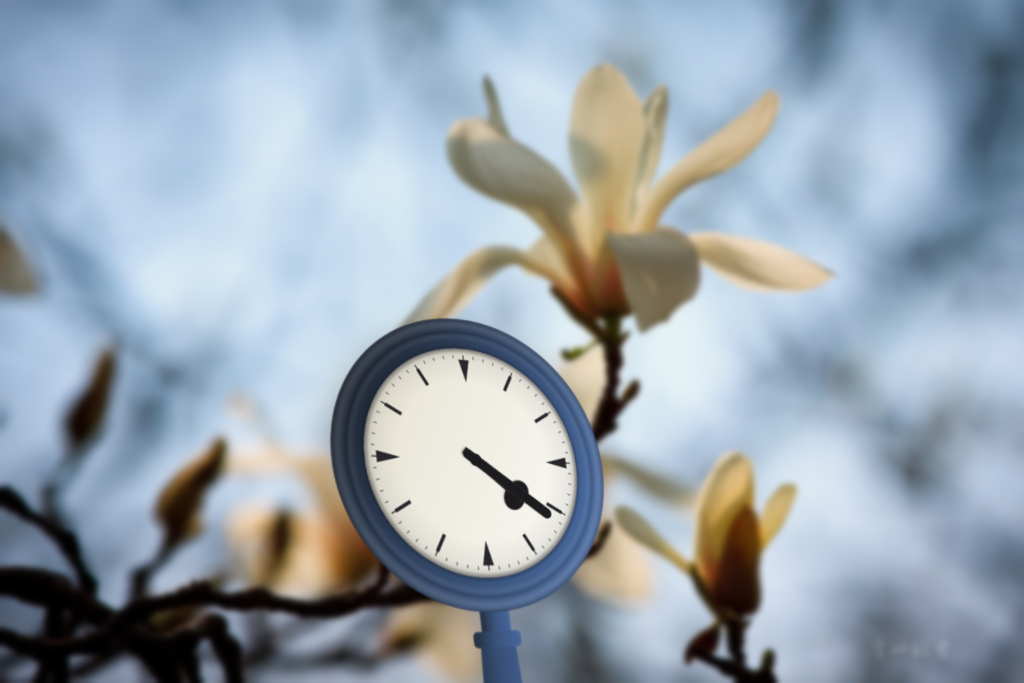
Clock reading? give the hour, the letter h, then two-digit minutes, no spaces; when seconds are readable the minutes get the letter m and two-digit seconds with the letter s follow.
4h21
